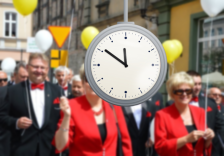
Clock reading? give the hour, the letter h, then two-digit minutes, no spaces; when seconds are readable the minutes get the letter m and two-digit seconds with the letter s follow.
11h51
